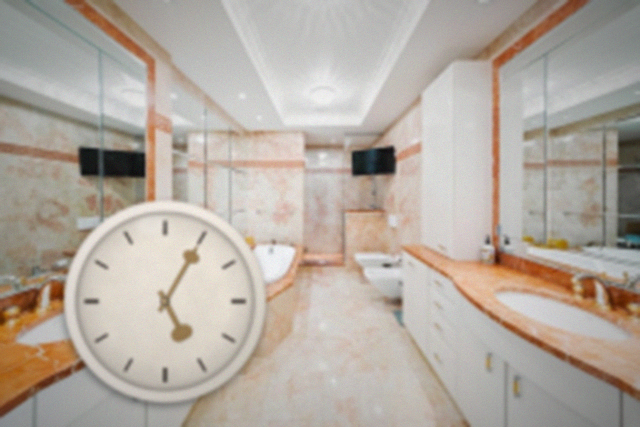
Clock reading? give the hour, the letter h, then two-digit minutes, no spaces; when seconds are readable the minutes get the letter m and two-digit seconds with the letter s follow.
5h05
